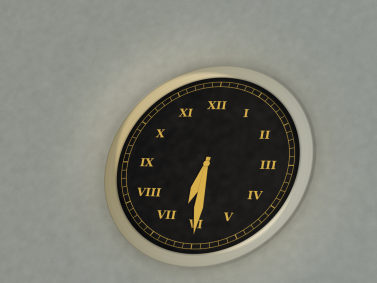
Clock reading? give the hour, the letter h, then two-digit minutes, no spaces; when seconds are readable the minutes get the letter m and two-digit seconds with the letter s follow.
6h30
